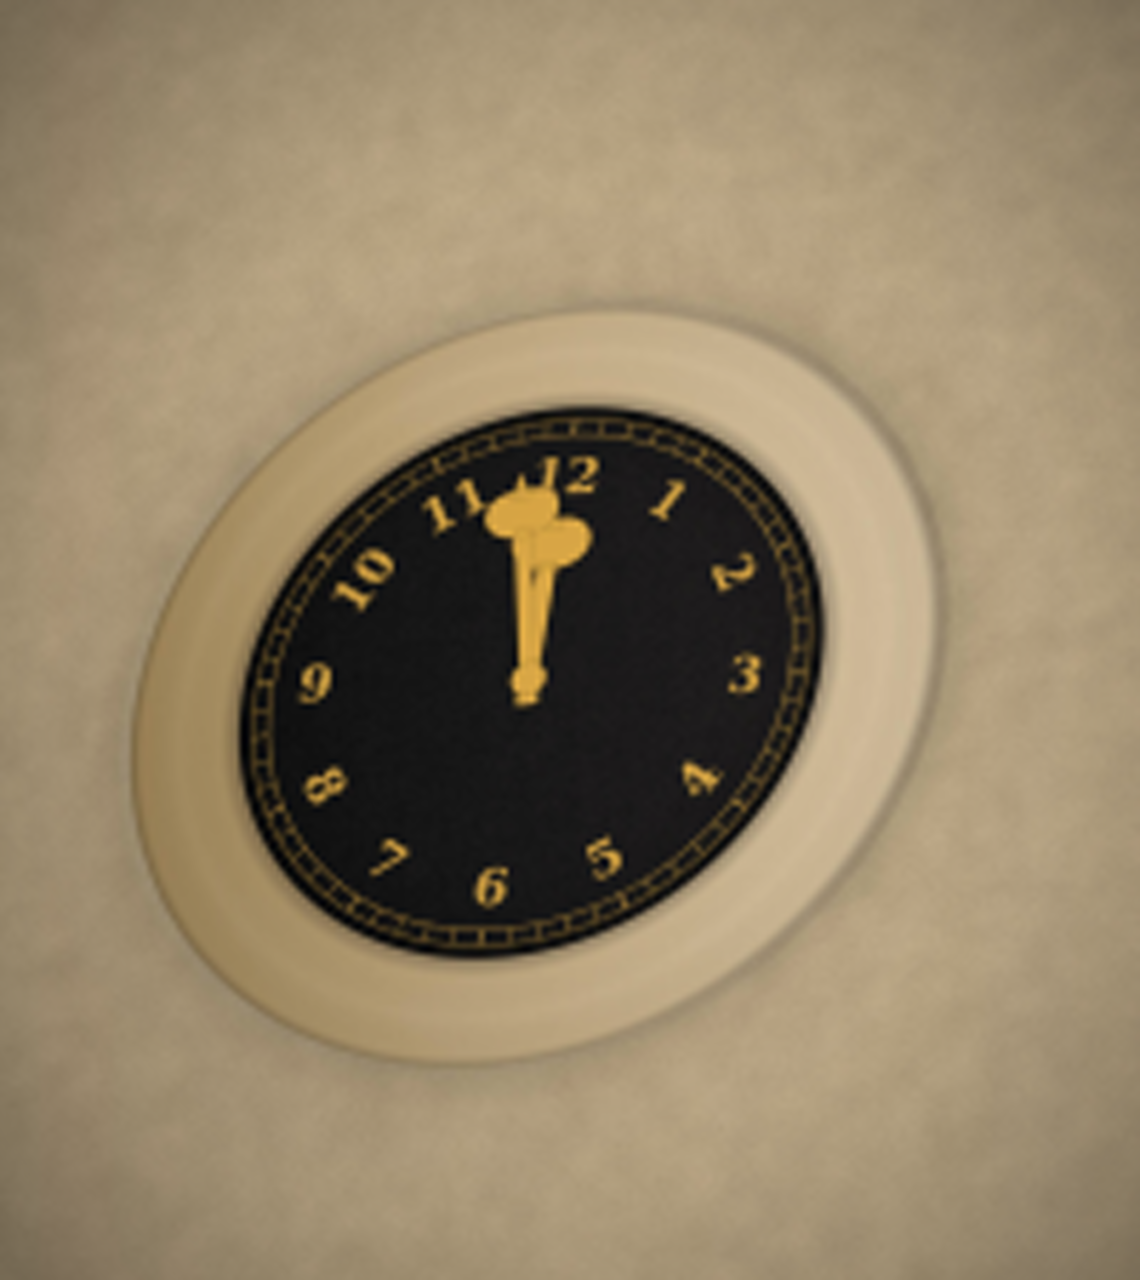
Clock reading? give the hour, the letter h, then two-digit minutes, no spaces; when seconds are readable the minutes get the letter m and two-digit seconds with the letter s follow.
11h58
